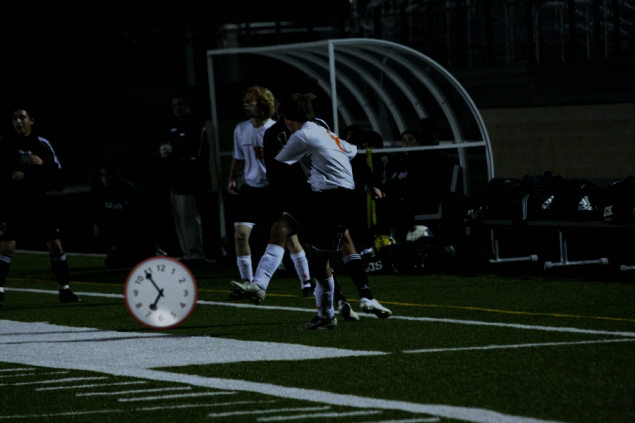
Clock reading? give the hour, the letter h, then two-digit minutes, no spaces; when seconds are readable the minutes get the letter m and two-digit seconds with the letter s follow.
6h54
